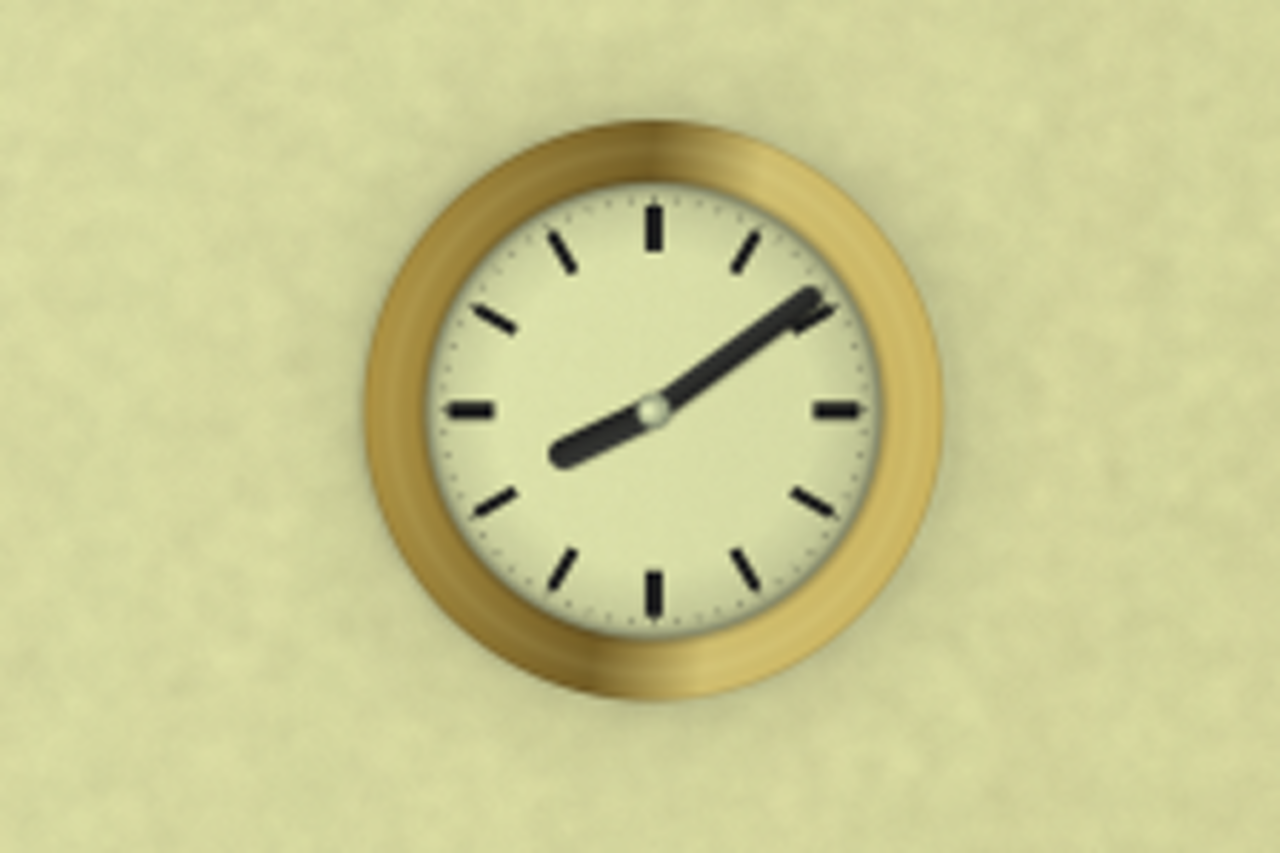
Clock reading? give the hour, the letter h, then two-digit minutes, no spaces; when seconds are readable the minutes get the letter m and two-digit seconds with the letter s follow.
8h09
